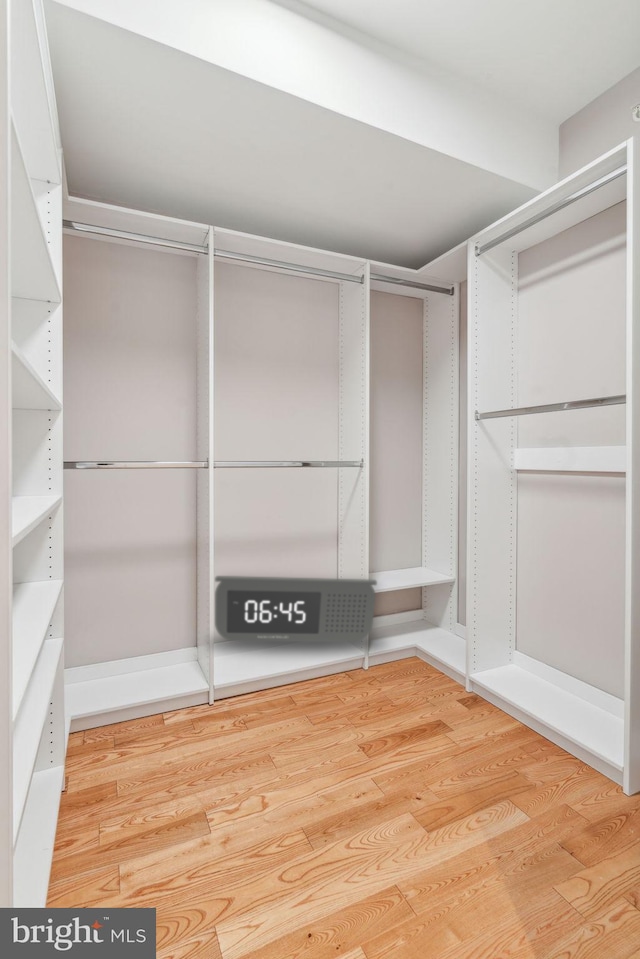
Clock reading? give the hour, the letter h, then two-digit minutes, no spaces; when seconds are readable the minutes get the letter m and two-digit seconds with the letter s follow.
6h45
